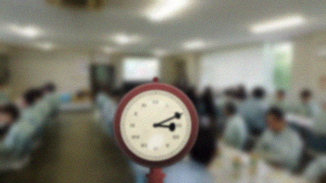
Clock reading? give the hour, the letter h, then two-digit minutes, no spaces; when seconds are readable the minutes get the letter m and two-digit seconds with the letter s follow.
3h11
